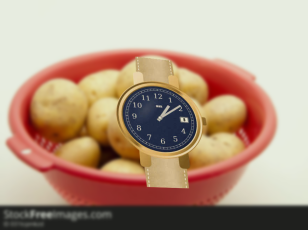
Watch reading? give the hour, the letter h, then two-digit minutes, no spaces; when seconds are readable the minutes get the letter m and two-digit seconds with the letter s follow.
1h09
